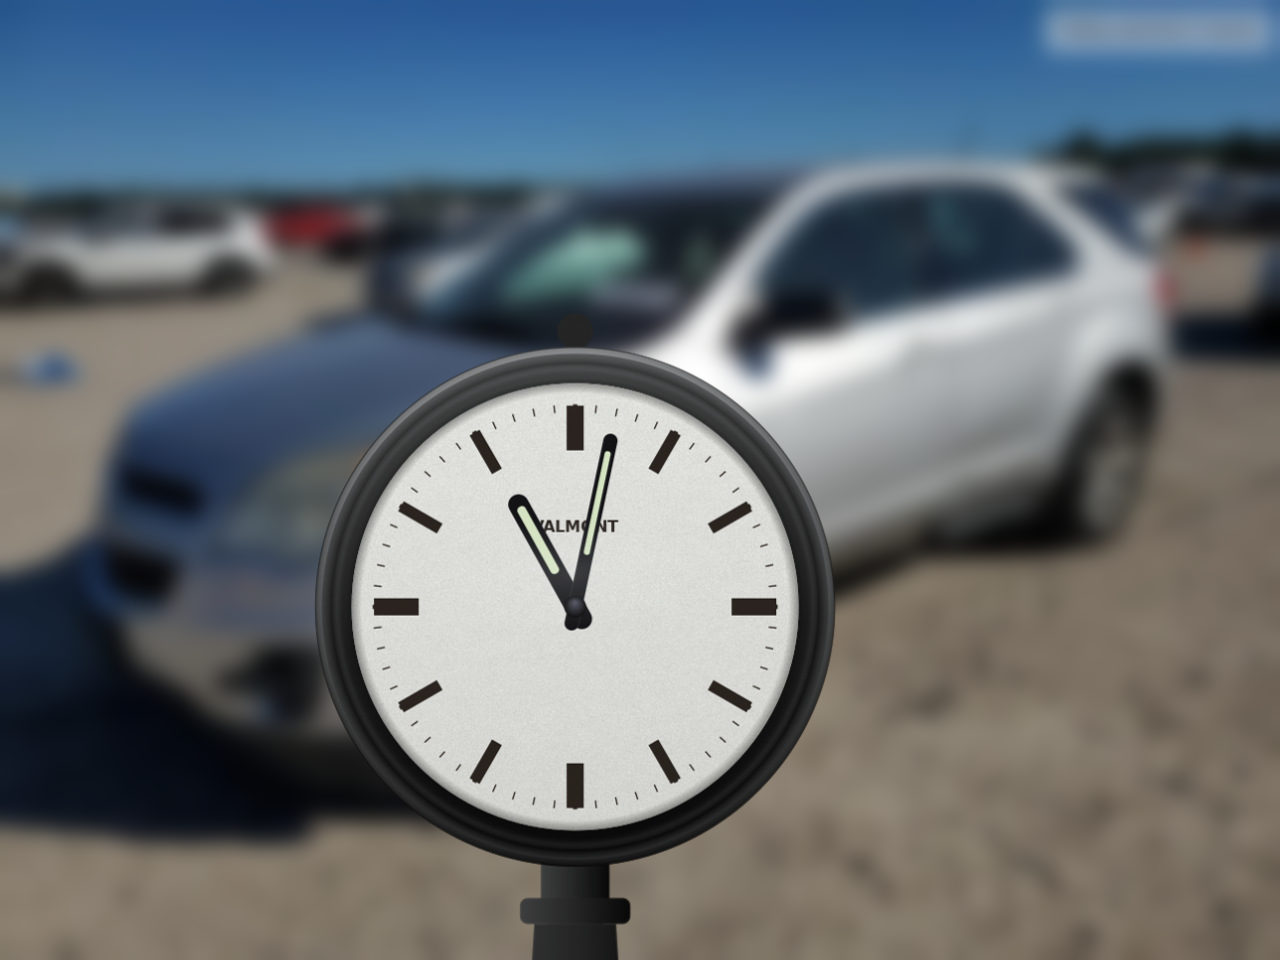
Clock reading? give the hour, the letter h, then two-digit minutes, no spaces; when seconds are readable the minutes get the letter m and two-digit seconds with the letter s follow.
11h02
